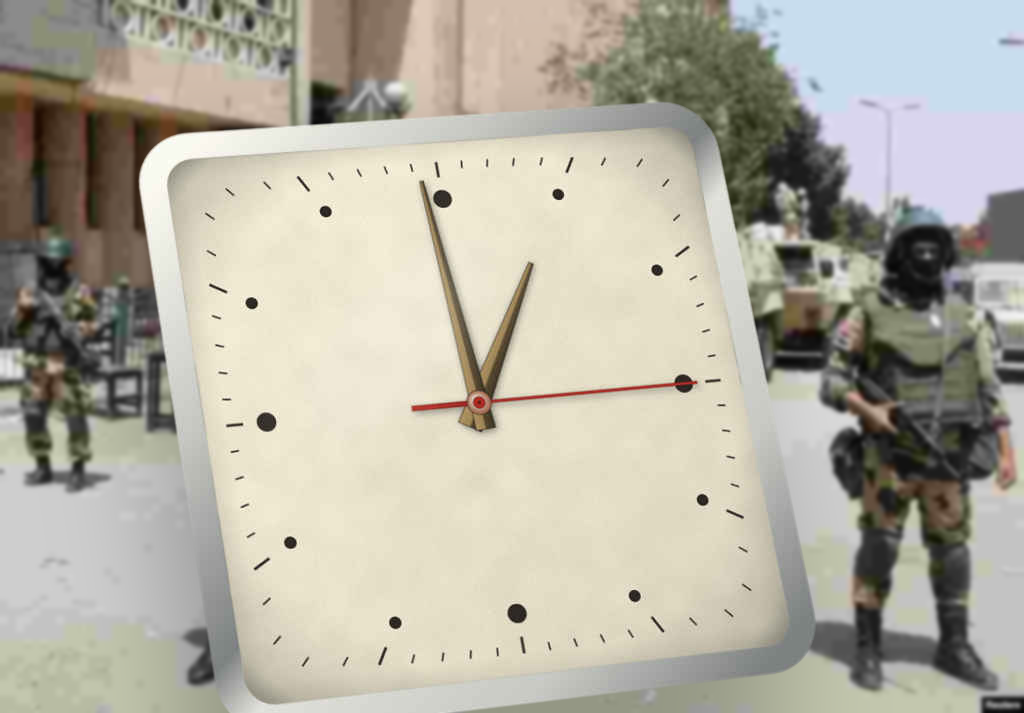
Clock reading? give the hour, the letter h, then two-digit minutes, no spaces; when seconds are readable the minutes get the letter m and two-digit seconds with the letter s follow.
12h59m15s
